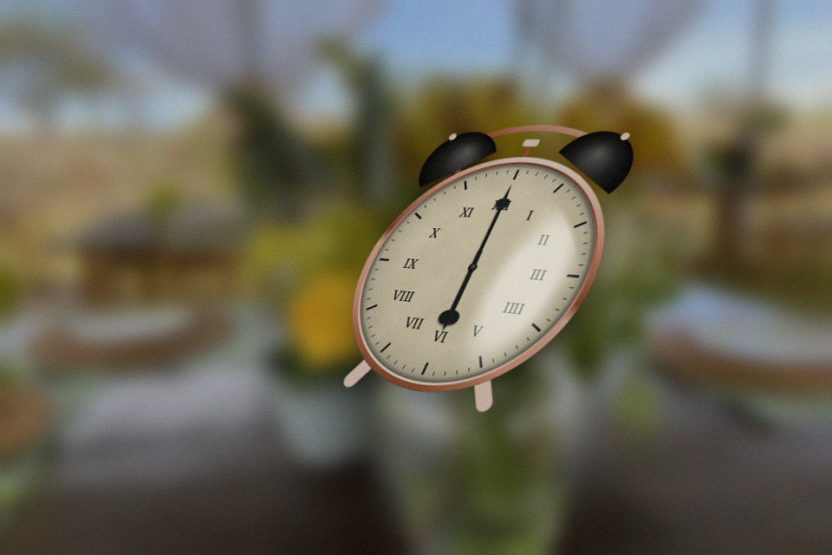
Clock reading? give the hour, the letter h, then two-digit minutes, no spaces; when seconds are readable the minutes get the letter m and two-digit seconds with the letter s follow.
6h00
